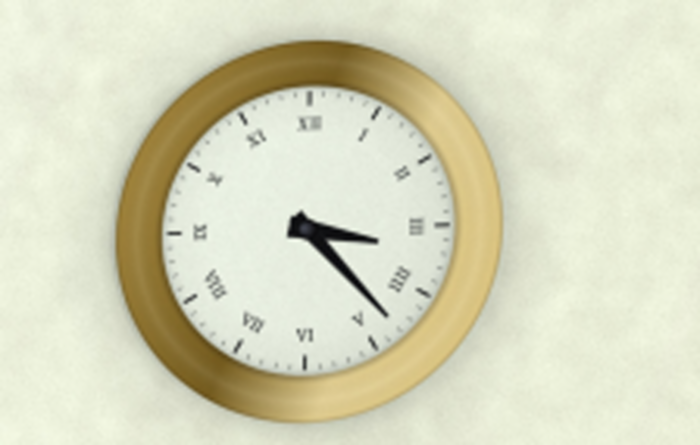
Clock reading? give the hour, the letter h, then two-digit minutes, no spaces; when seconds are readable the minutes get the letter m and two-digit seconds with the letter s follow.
3h23
